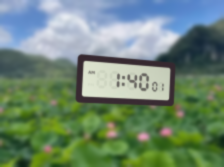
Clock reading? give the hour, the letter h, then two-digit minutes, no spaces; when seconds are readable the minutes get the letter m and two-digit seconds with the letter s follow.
1h40m01s
